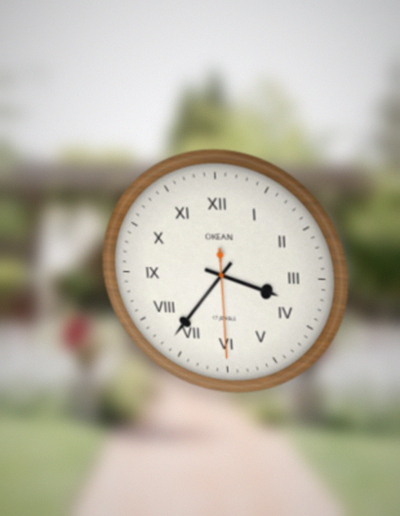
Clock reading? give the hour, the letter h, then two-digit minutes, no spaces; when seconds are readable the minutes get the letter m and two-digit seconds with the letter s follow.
3h36m30s
